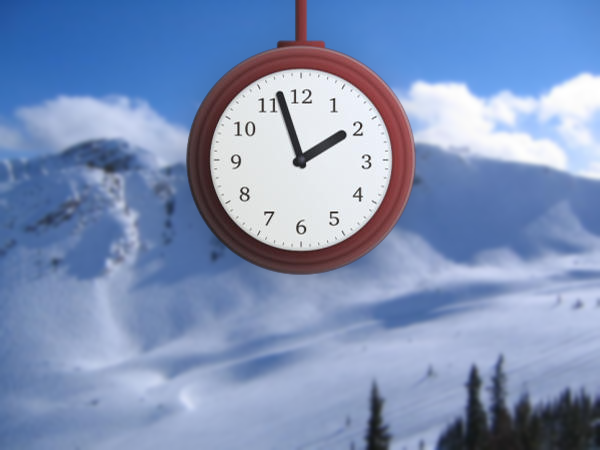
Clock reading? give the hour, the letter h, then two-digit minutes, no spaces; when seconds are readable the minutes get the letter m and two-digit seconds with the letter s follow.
1h57
